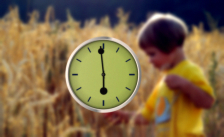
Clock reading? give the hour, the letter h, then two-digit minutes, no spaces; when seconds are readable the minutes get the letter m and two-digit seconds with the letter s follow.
5h59
